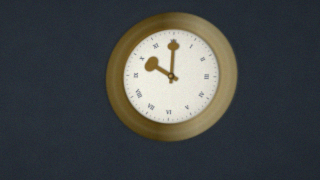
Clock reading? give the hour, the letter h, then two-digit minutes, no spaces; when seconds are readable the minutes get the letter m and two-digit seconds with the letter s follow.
10h00
